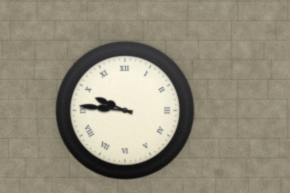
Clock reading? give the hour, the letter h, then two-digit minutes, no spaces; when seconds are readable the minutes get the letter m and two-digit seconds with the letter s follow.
9h46
